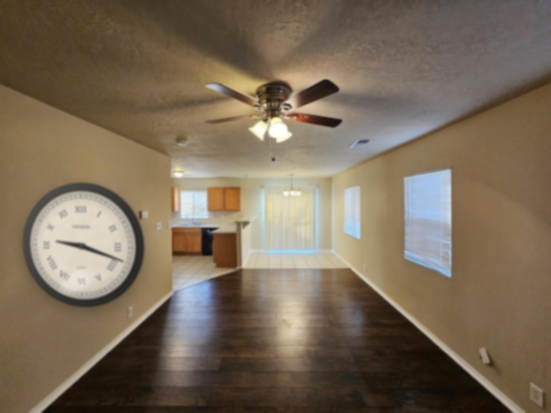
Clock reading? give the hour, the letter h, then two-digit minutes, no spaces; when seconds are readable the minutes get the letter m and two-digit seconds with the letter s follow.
9h18
